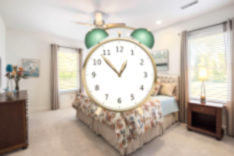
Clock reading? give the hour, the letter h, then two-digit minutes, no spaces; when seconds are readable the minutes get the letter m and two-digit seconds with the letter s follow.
12h53
